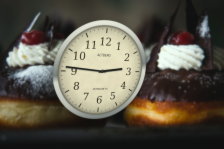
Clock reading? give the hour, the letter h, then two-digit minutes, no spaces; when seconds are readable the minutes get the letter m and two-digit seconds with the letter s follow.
2h46
